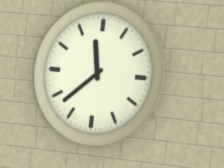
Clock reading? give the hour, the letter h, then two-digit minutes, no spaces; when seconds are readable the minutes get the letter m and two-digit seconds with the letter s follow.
11h38
